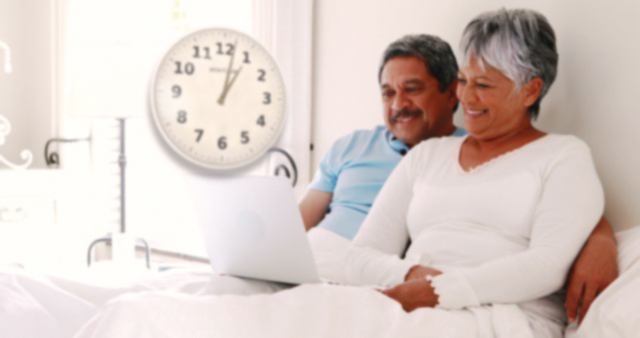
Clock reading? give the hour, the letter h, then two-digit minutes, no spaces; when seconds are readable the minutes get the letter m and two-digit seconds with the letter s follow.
1h02
